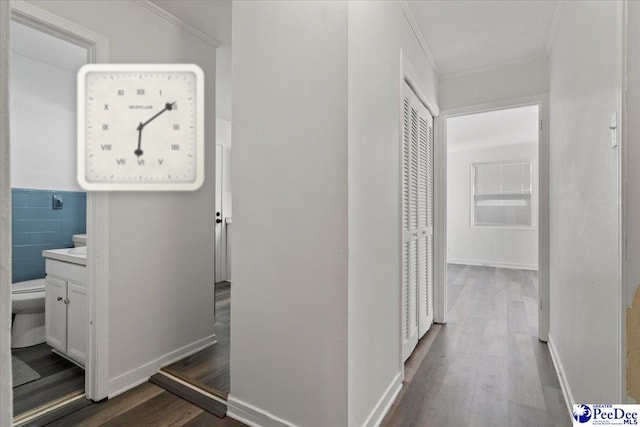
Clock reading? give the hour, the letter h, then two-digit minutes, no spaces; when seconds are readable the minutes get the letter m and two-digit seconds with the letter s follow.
6h09
